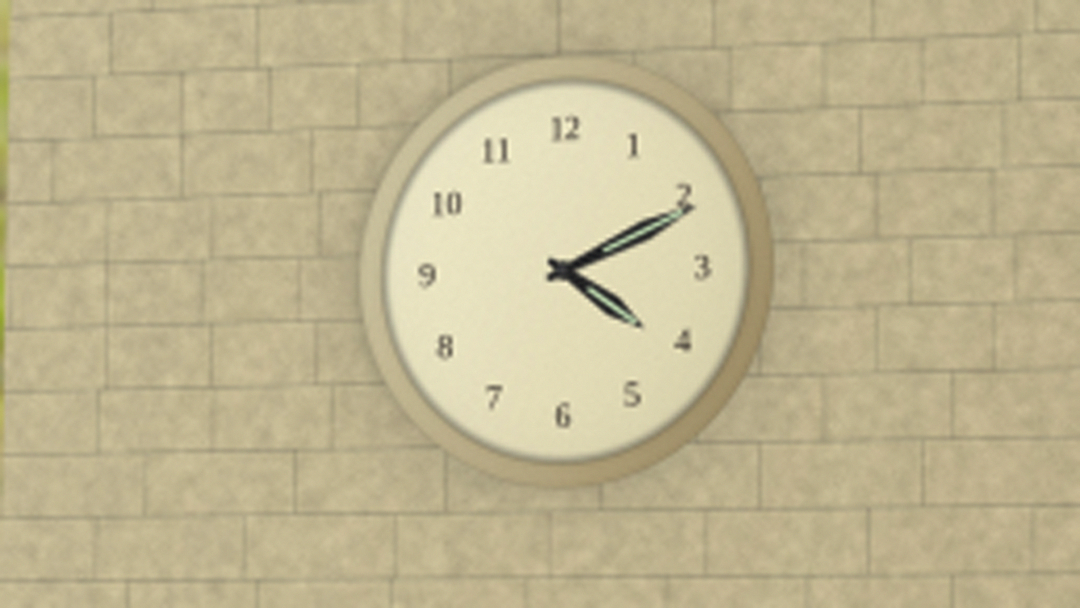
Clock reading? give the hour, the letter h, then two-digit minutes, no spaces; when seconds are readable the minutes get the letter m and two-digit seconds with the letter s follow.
4h11
